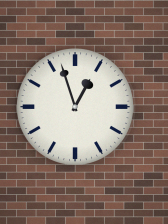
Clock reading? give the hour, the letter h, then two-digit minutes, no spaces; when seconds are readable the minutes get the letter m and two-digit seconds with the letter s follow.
12h57
